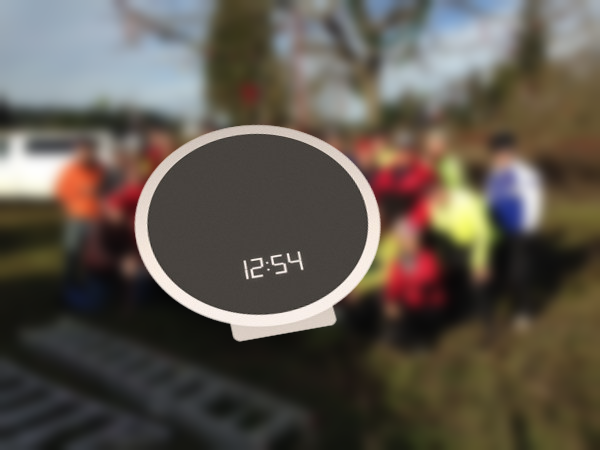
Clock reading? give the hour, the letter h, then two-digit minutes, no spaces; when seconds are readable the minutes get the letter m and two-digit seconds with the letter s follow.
12h54
